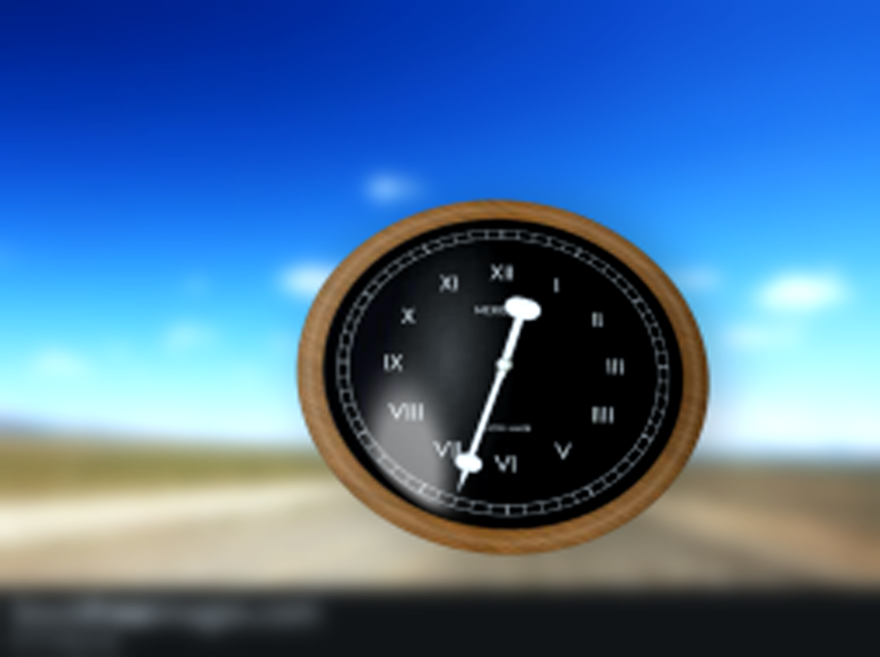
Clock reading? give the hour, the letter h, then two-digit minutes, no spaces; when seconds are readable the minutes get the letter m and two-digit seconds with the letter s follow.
12h33
